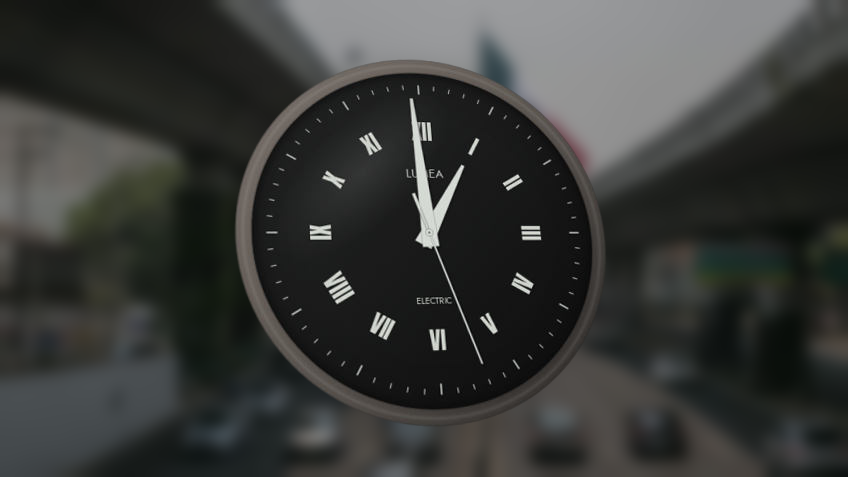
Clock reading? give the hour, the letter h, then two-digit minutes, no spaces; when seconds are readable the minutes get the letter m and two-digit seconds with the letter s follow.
12h59m27s
